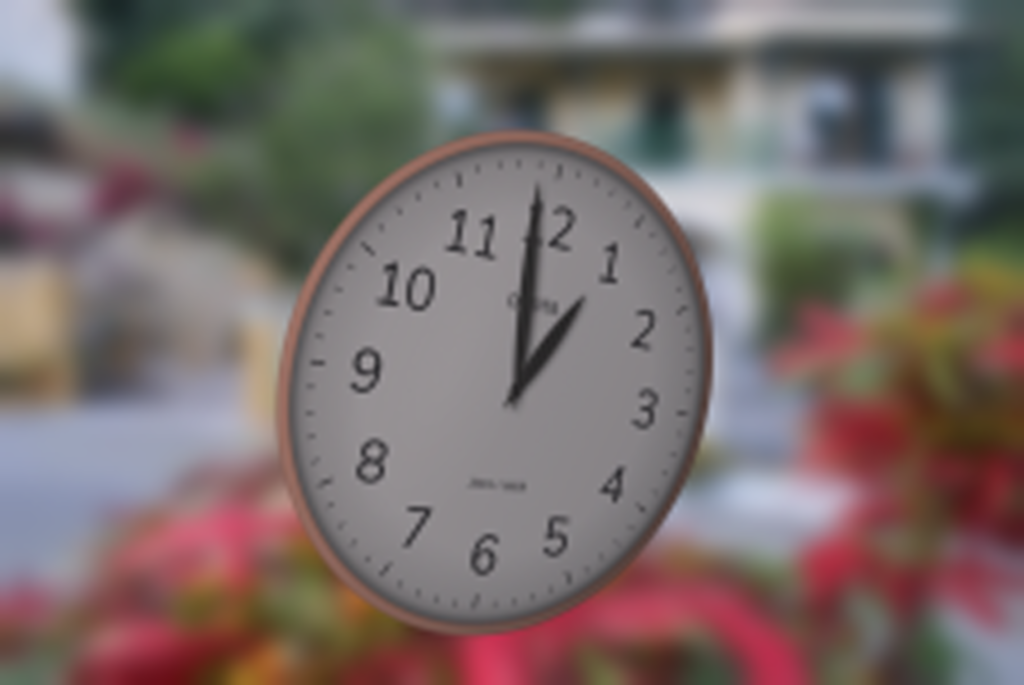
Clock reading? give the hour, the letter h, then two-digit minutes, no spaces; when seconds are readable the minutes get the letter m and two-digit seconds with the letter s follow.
12h59
